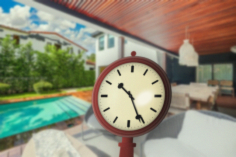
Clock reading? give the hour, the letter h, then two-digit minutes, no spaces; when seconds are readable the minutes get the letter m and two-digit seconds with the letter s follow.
10h26
